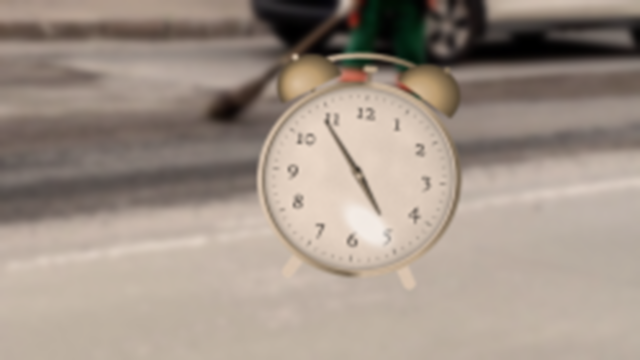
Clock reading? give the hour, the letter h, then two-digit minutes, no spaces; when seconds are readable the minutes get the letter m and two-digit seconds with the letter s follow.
4h54
